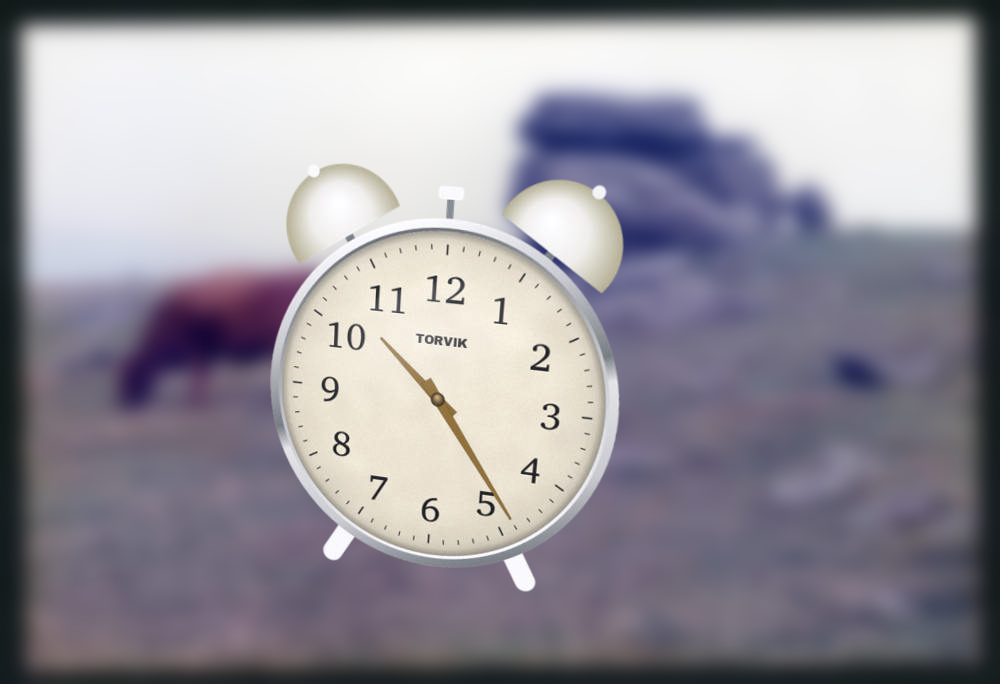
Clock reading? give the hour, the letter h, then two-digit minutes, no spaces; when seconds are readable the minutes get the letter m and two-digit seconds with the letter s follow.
10h24
